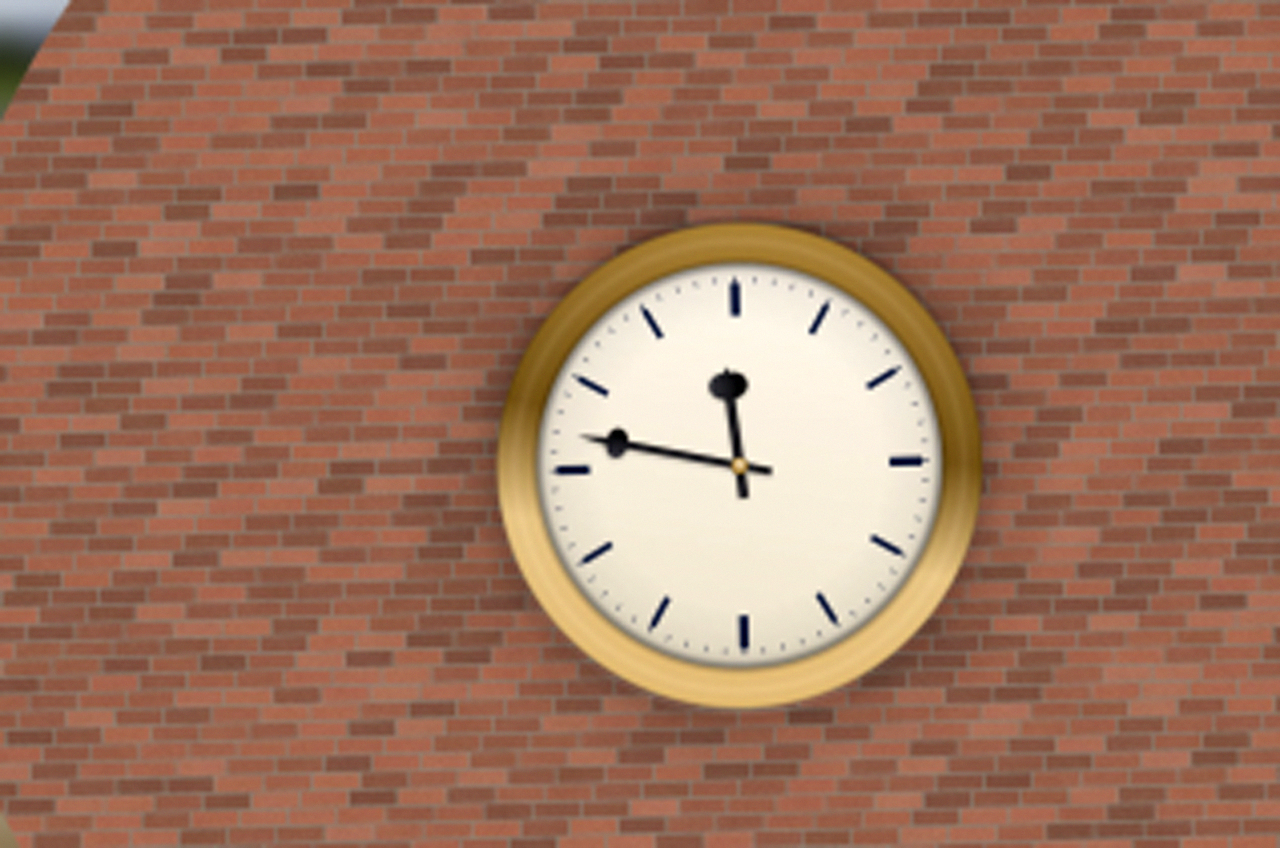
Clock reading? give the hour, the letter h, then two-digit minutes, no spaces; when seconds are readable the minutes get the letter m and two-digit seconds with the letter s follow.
11h47
